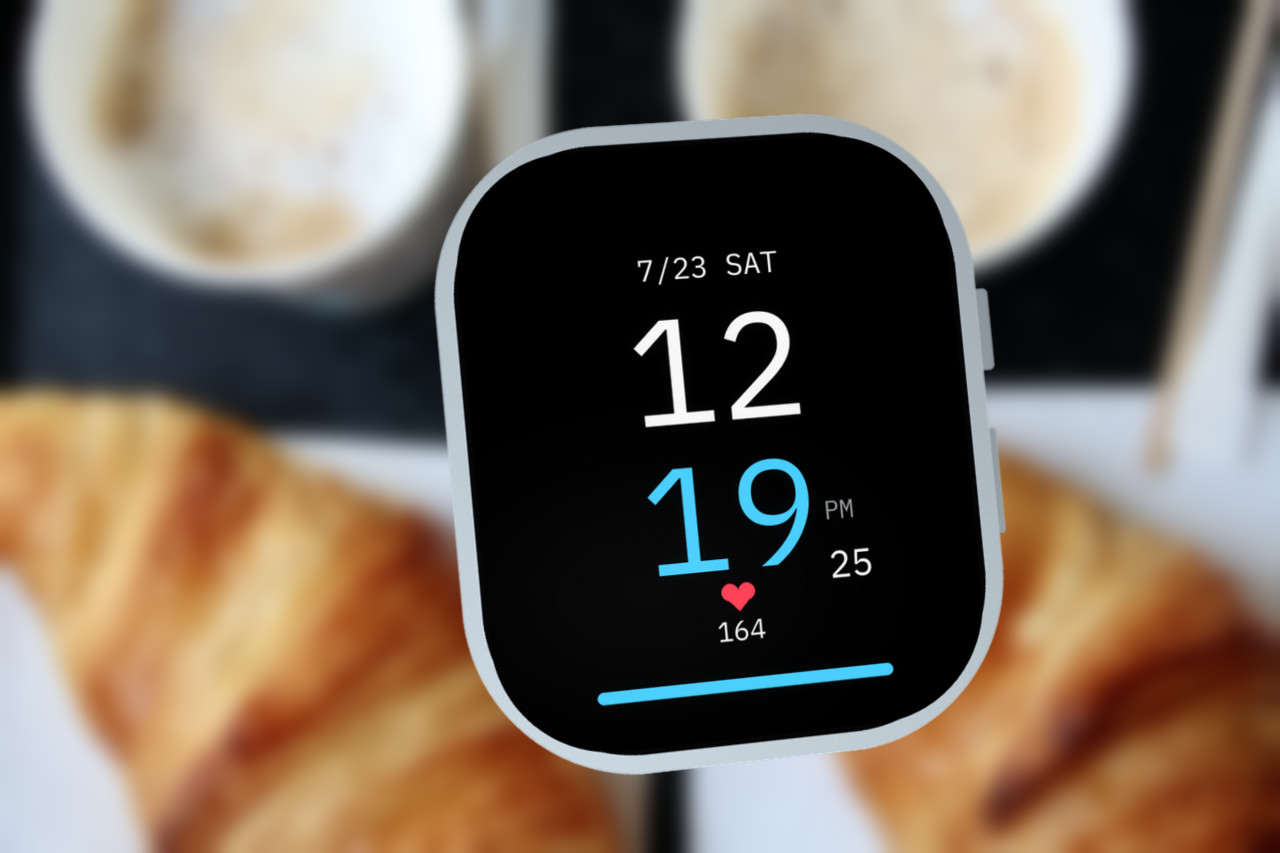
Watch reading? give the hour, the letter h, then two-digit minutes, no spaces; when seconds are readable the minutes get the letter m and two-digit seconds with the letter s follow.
12h19m25s
